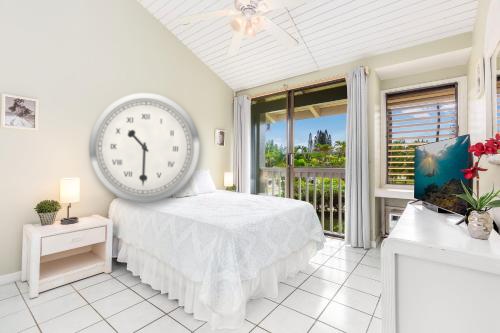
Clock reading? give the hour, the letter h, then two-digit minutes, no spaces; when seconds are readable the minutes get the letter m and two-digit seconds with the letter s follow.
10h30
